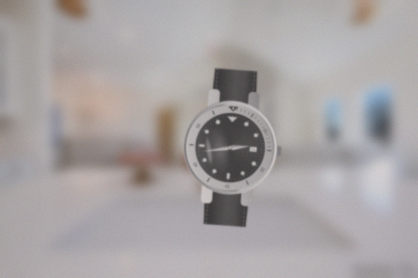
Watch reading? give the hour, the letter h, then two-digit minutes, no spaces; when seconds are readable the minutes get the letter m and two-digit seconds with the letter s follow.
2h43
